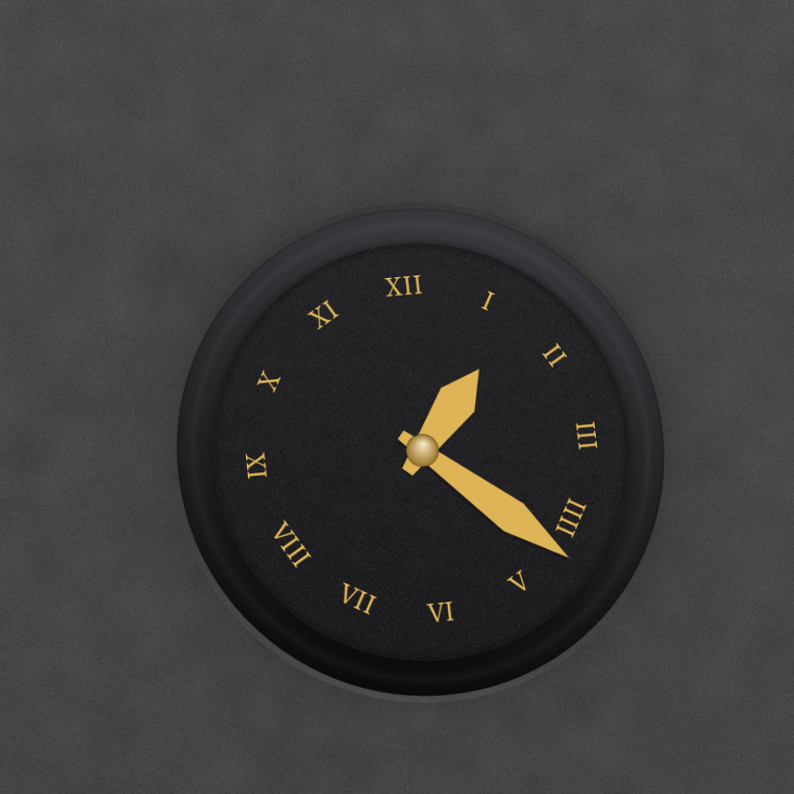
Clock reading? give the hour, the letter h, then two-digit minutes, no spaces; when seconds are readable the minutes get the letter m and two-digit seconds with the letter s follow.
1h22
